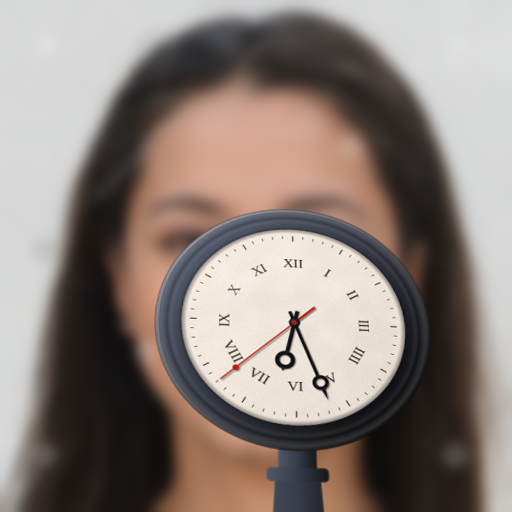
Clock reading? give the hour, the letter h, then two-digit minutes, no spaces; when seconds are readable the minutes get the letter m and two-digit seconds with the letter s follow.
6h26m38s
